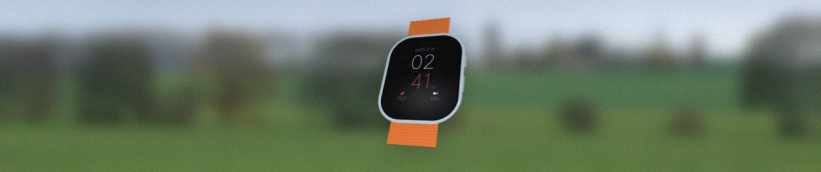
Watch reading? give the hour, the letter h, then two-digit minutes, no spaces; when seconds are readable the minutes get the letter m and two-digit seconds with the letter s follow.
2h41
